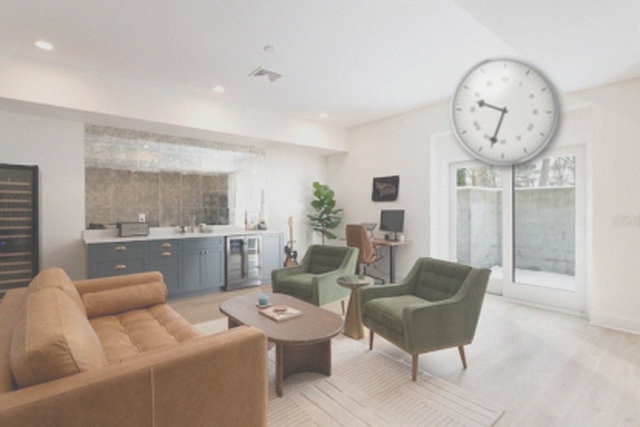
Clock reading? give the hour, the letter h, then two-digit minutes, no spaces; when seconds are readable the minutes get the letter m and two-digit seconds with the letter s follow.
9h33
